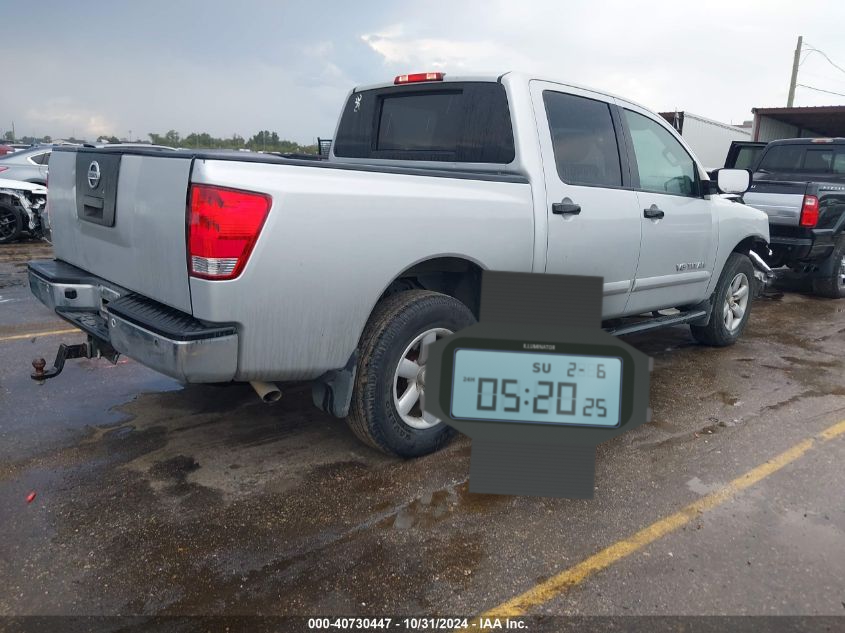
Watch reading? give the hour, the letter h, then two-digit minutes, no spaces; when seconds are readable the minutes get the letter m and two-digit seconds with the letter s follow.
5h20m25s
